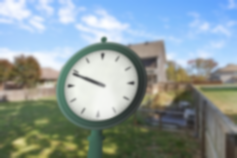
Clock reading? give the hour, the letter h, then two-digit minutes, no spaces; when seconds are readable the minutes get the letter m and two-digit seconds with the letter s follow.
9h49
